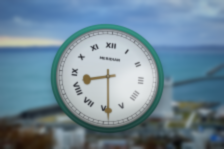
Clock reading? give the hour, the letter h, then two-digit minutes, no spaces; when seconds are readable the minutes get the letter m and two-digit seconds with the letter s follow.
8h29
